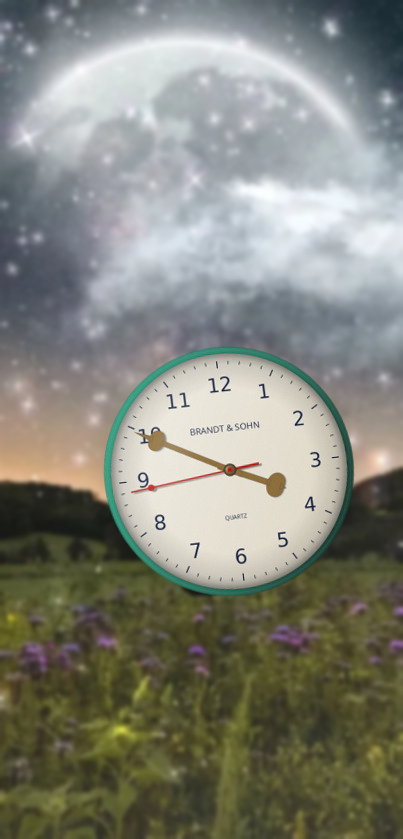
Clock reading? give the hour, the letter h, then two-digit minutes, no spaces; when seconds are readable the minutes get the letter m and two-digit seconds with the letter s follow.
3h49m44s
